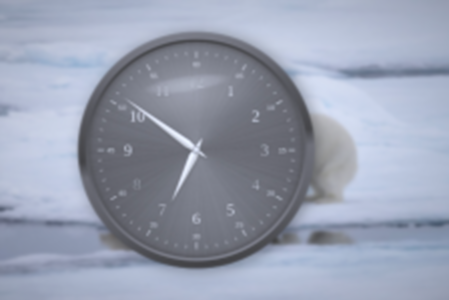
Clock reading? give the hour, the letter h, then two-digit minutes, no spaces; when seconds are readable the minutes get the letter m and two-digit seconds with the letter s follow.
6h51
